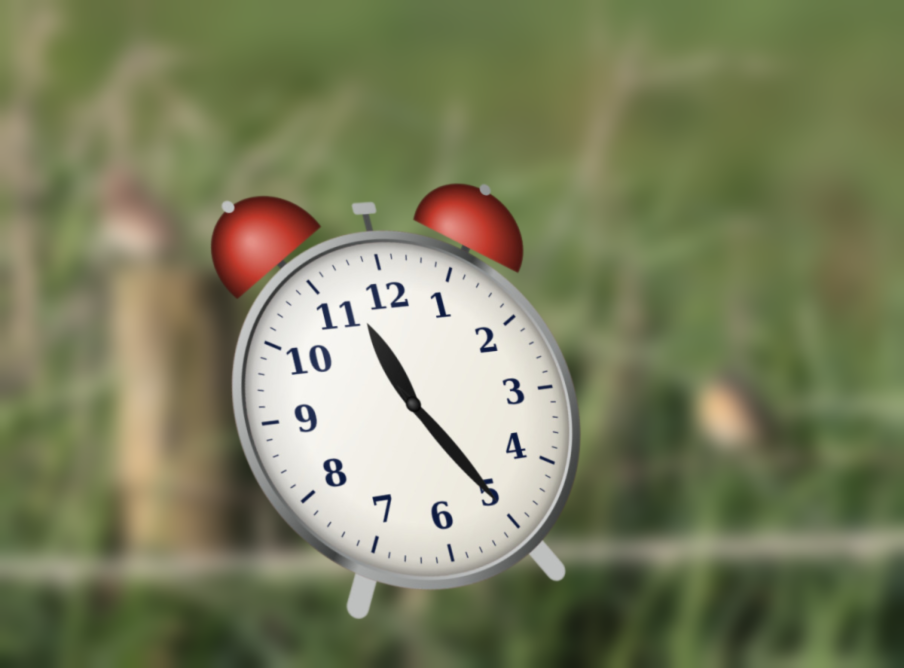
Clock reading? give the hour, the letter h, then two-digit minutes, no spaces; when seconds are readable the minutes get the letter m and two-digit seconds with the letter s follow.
11h25
